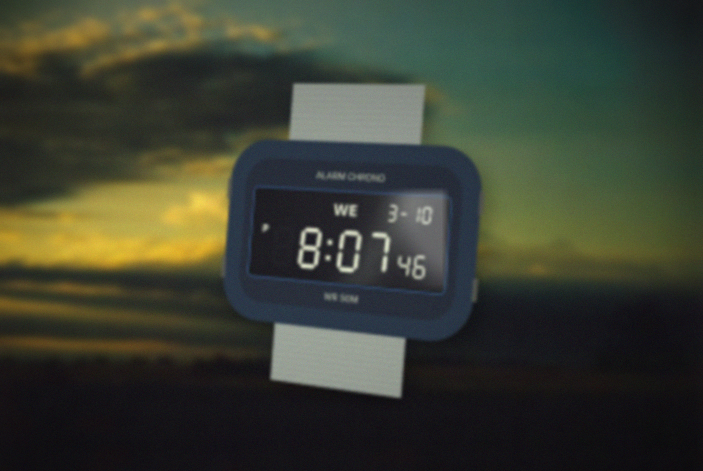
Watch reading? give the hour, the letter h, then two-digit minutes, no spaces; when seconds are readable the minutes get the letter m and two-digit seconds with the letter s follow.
8h07m46s
